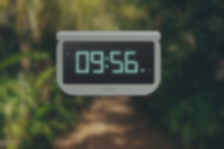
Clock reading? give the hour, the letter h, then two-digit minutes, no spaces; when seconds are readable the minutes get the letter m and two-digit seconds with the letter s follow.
9h56
